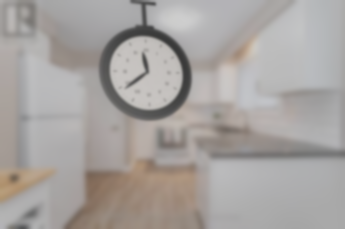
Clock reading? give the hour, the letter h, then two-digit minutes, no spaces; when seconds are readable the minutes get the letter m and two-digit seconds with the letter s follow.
11h39
